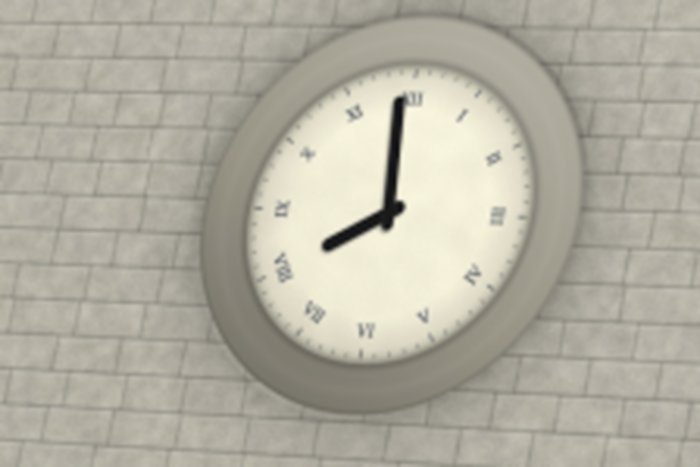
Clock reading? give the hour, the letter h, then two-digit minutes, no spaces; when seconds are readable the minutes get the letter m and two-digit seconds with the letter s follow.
7h59
